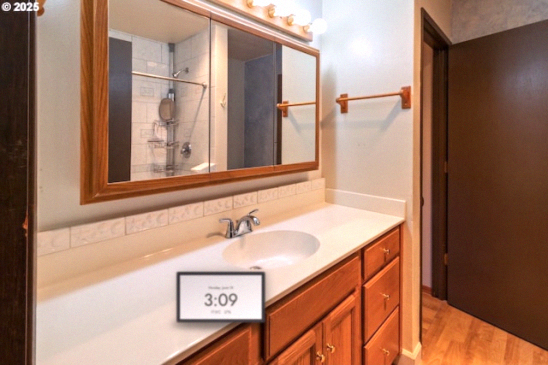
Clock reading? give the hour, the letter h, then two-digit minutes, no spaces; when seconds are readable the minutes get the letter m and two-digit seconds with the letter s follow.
3h09
